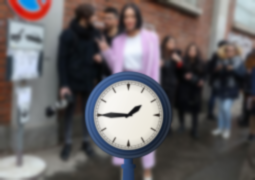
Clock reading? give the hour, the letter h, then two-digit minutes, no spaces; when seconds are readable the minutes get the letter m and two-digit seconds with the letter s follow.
1h45
